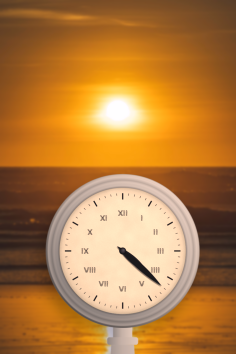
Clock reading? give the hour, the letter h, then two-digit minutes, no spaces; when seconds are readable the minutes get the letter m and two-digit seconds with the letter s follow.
4h22
